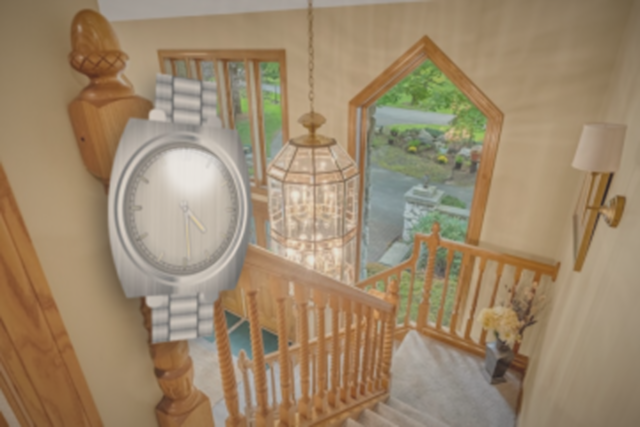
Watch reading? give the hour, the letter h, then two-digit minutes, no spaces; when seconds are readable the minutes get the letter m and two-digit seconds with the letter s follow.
4h29
